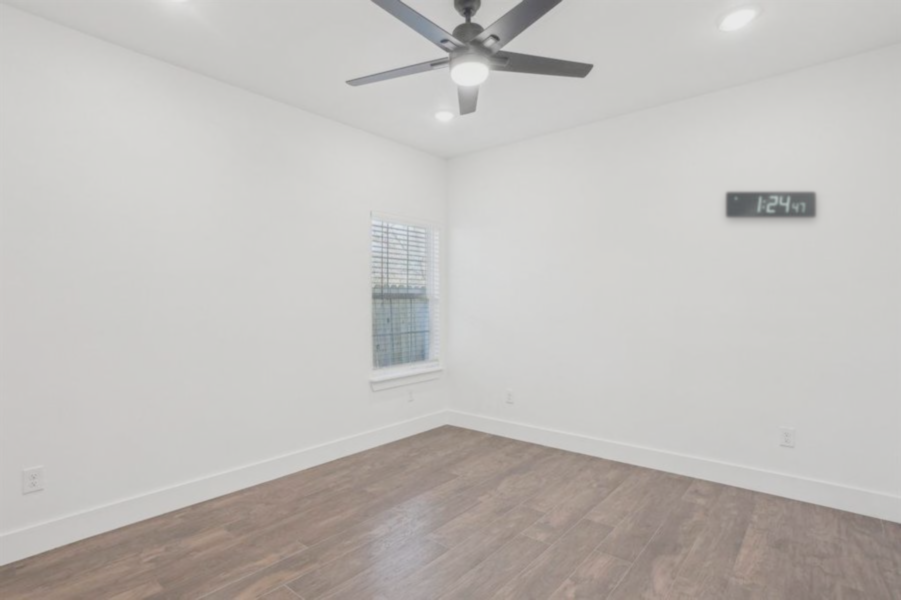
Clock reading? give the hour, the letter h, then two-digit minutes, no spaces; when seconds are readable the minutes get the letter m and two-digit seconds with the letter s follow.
1h24
